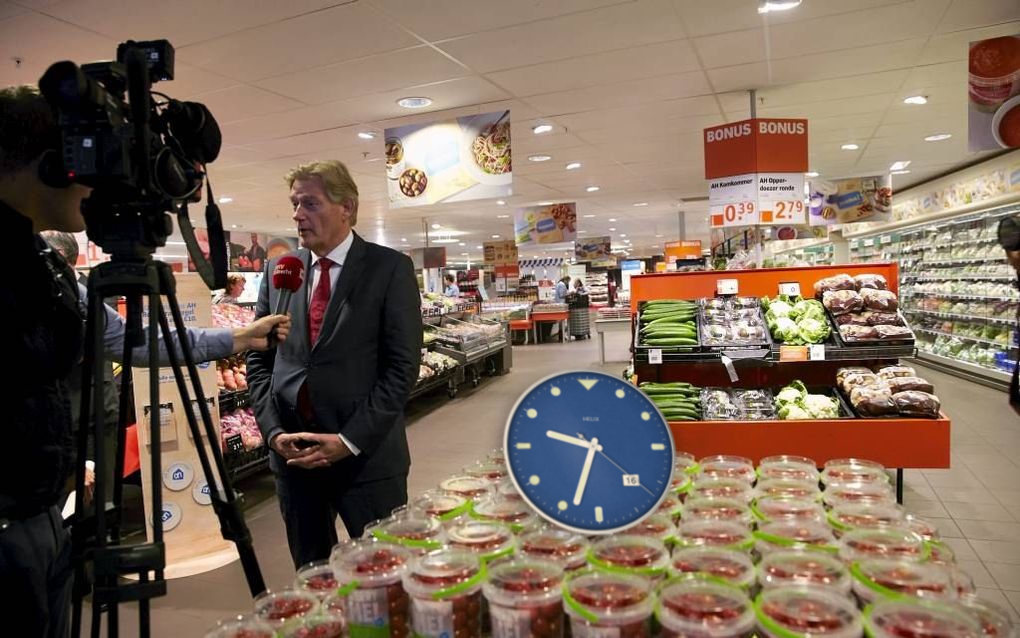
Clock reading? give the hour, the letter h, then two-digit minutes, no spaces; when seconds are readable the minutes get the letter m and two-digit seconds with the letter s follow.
9h33m22s
